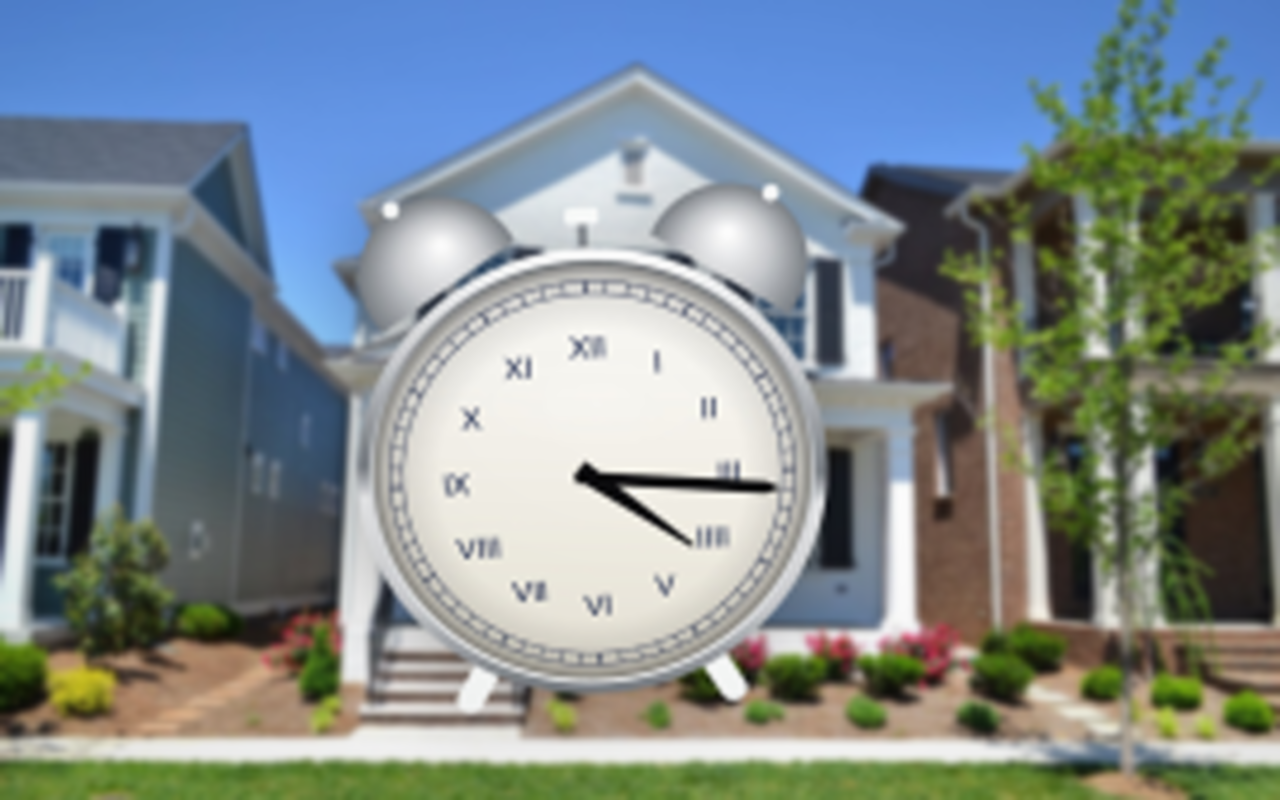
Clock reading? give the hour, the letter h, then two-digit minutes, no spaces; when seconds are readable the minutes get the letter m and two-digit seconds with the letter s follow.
4h16
